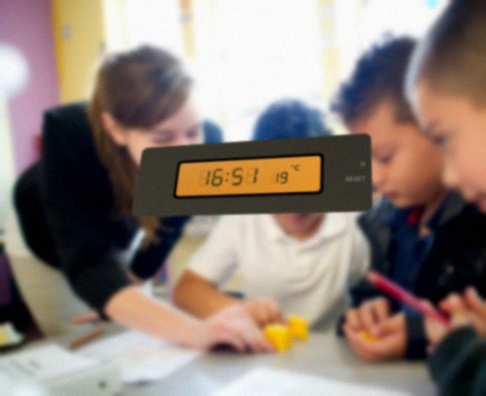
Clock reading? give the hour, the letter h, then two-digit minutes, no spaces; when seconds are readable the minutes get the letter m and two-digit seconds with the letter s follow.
16h51
